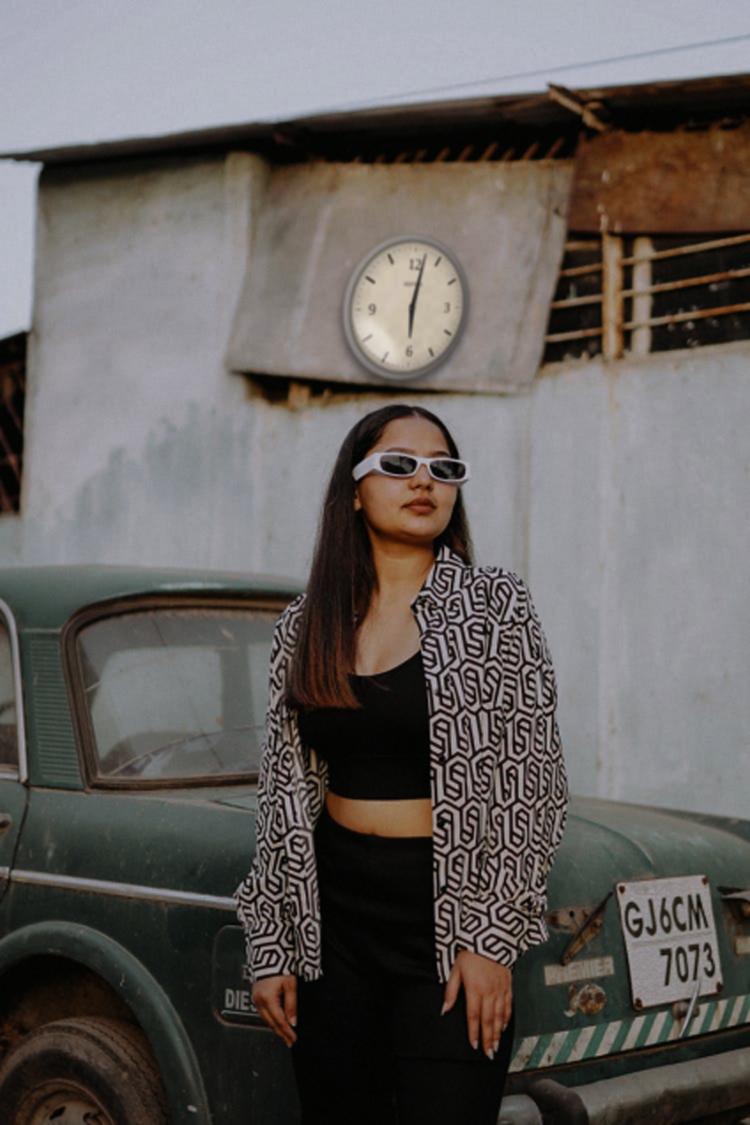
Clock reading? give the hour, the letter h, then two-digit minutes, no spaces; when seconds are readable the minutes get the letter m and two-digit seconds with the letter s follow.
6h02
